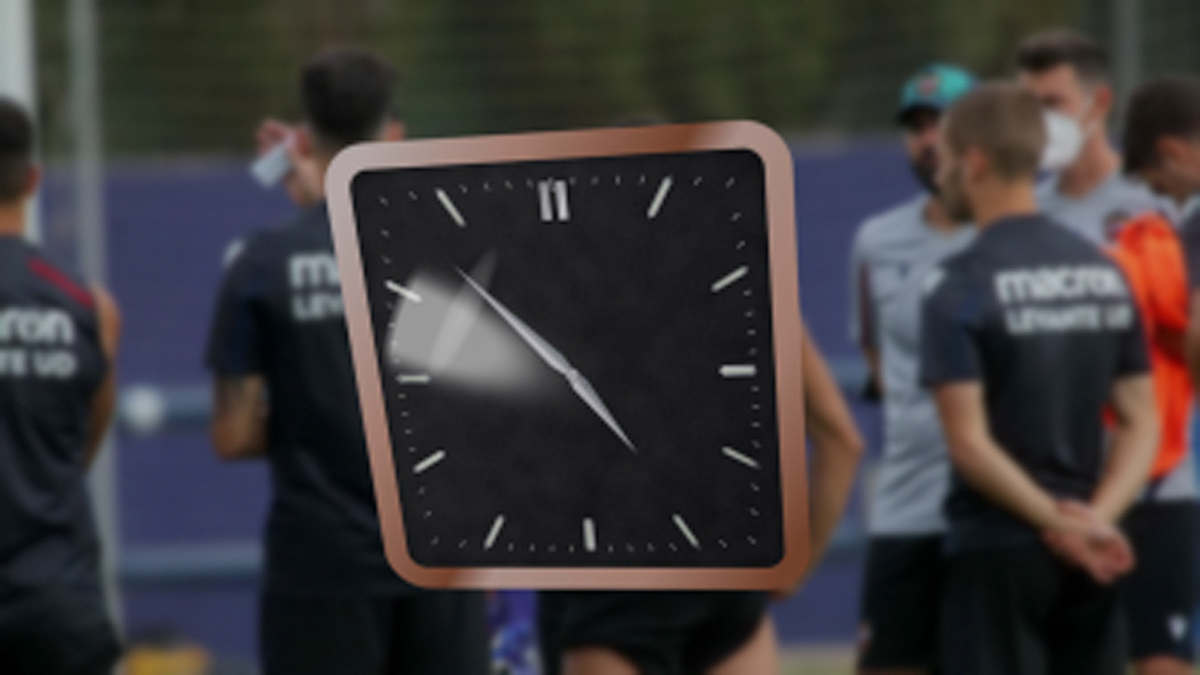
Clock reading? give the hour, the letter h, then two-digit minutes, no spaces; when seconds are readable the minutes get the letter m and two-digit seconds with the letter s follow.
4h53
